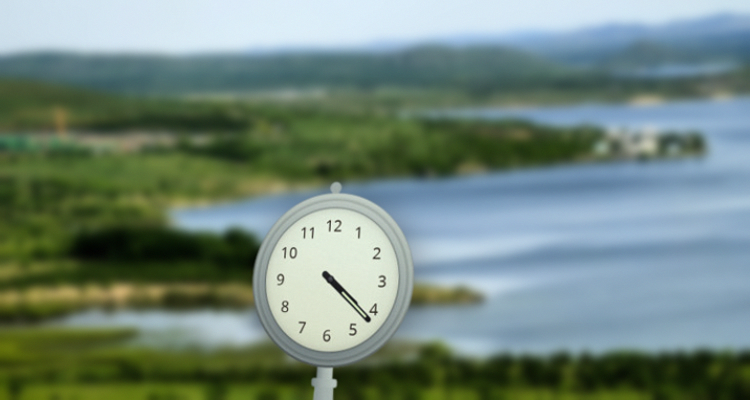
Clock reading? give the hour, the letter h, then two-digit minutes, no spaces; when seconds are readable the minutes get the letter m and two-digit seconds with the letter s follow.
4h22
